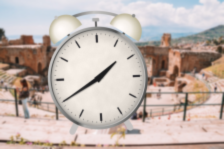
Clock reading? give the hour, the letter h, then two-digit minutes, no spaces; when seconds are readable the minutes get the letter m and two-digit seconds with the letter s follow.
1h40
